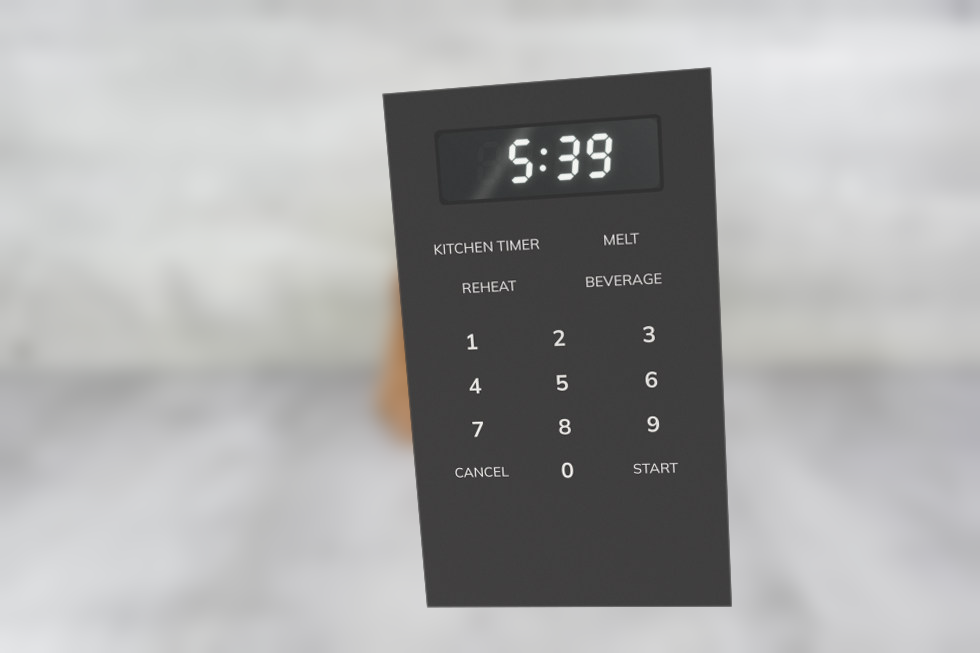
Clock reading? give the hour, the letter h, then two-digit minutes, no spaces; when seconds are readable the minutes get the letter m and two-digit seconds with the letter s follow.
5h39
